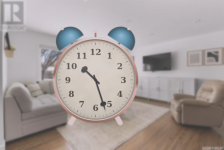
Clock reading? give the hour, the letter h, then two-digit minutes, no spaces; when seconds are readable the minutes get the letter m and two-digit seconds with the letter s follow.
10h27
